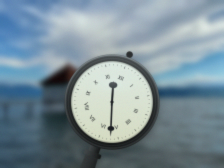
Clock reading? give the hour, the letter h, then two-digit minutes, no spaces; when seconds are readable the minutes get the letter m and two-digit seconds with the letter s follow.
11h27
